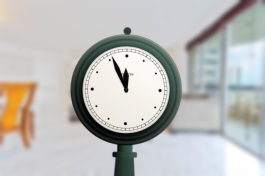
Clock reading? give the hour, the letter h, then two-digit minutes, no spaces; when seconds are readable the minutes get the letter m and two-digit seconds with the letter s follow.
11h56
